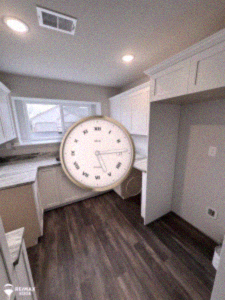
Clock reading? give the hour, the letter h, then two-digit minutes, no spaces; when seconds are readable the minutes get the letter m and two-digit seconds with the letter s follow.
5h14
